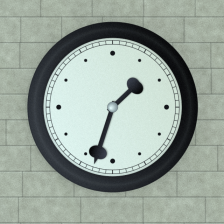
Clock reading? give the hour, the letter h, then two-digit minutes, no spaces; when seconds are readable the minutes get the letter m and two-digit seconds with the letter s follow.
1h33
